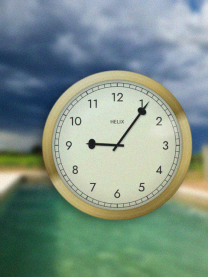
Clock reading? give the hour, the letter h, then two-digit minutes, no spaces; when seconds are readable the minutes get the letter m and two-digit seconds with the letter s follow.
9h06
